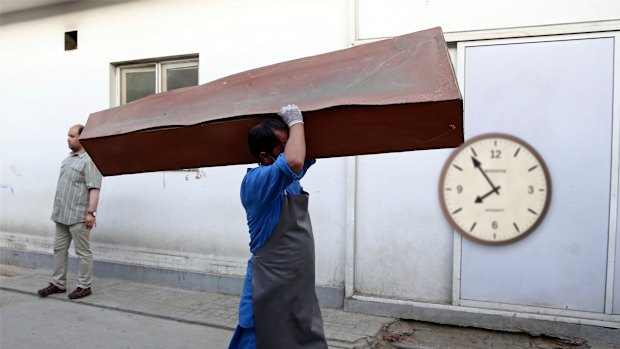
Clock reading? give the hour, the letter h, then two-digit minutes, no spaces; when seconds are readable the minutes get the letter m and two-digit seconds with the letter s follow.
7h54
